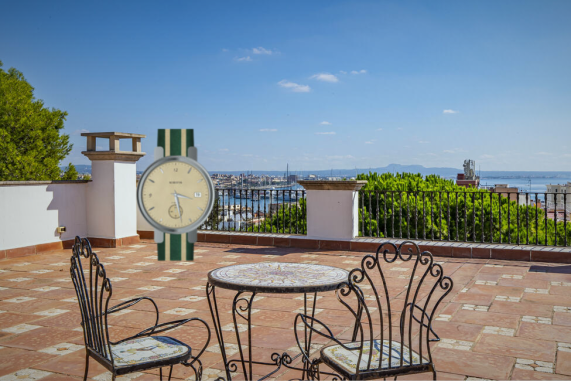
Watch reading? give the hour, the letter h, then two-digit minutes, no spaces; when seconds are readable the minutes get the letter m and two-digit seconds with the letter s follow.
3h28
